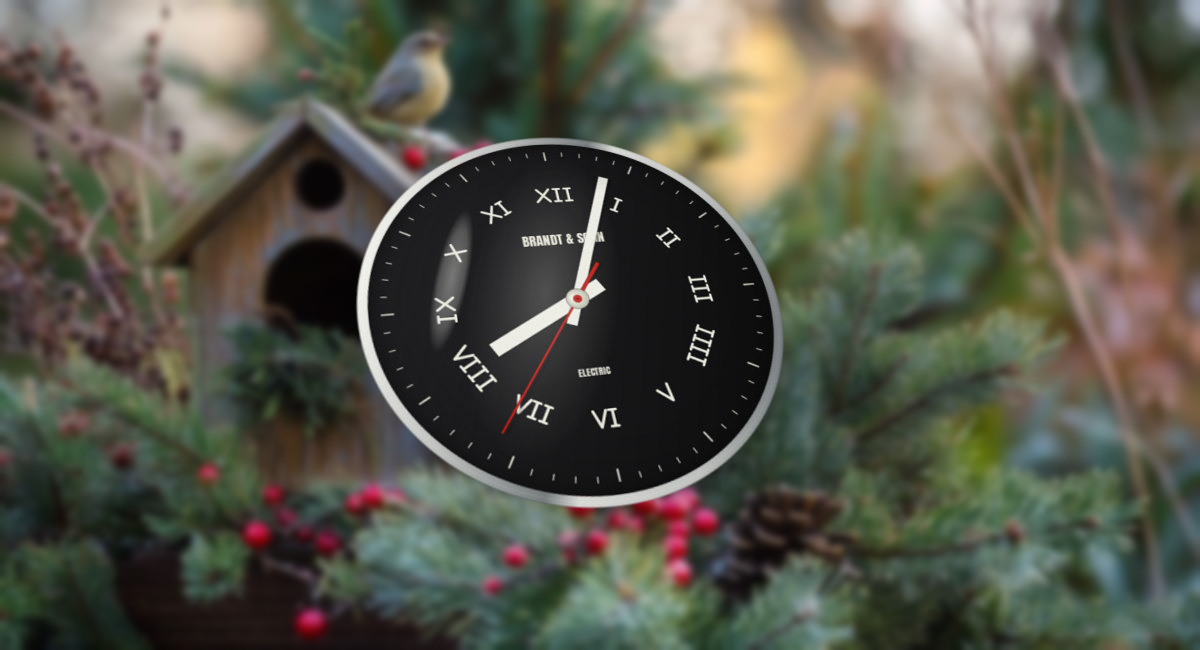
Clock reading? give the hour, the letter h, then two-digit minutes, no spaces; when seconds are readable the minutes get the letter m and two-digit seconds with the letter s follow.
8h03m36s
